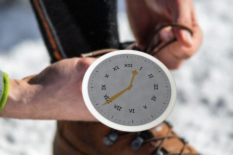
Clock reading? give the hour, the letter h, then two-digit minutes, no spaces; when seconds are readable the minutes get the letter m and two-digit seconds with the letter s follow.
12h39
